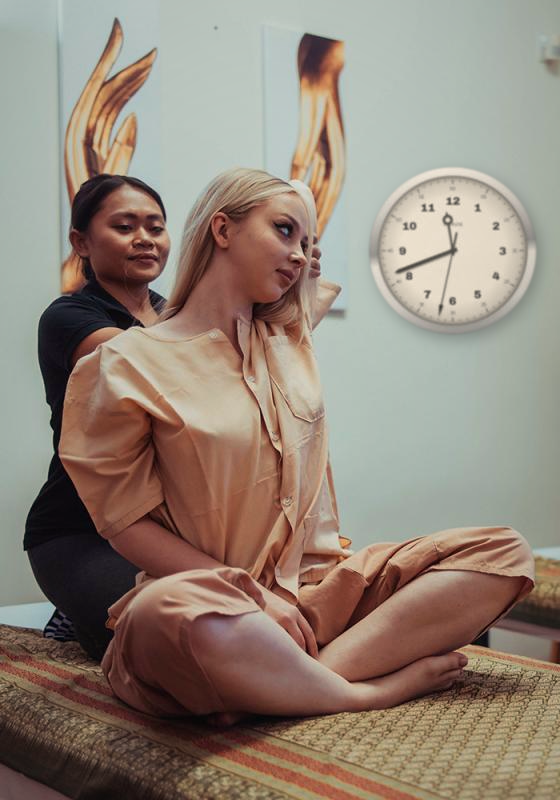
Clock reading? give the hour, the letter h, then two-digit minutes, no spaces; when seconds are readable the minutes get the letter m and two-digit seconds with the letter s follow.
11h41m32s
